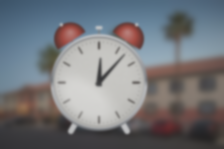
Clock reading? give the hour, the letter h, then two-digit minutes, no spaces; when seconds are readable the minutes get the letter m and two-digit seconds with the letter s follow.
12h07
